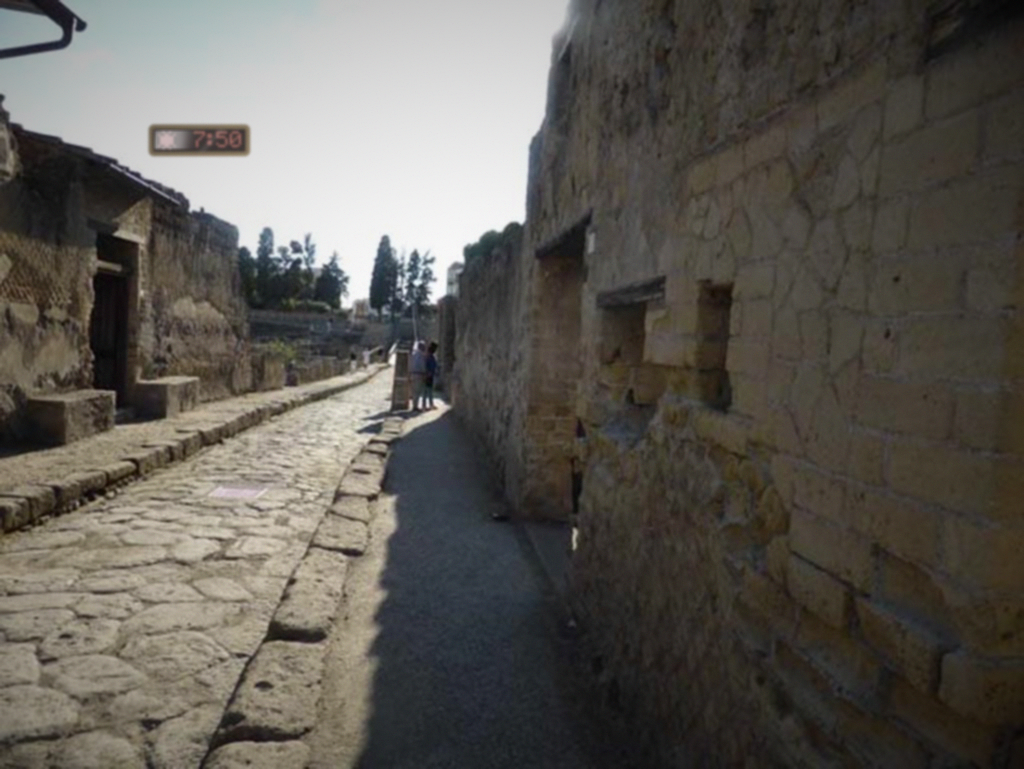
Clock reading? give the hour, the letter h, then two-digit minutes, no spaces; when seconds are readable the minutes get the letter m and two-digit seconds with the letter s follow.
7h50
